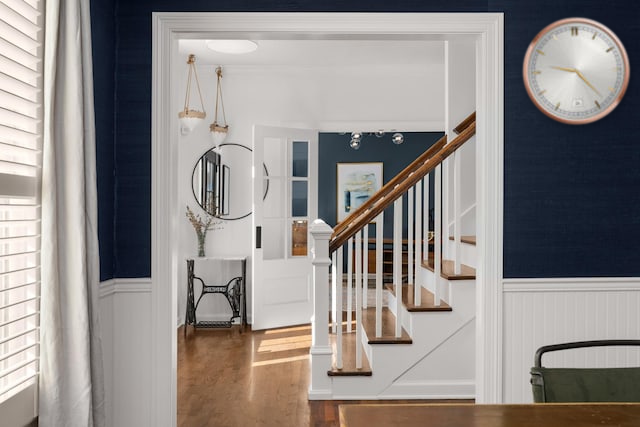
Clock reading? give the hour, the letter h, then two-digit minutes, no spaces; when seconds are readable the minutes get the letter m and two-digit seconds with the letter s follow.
9h23
